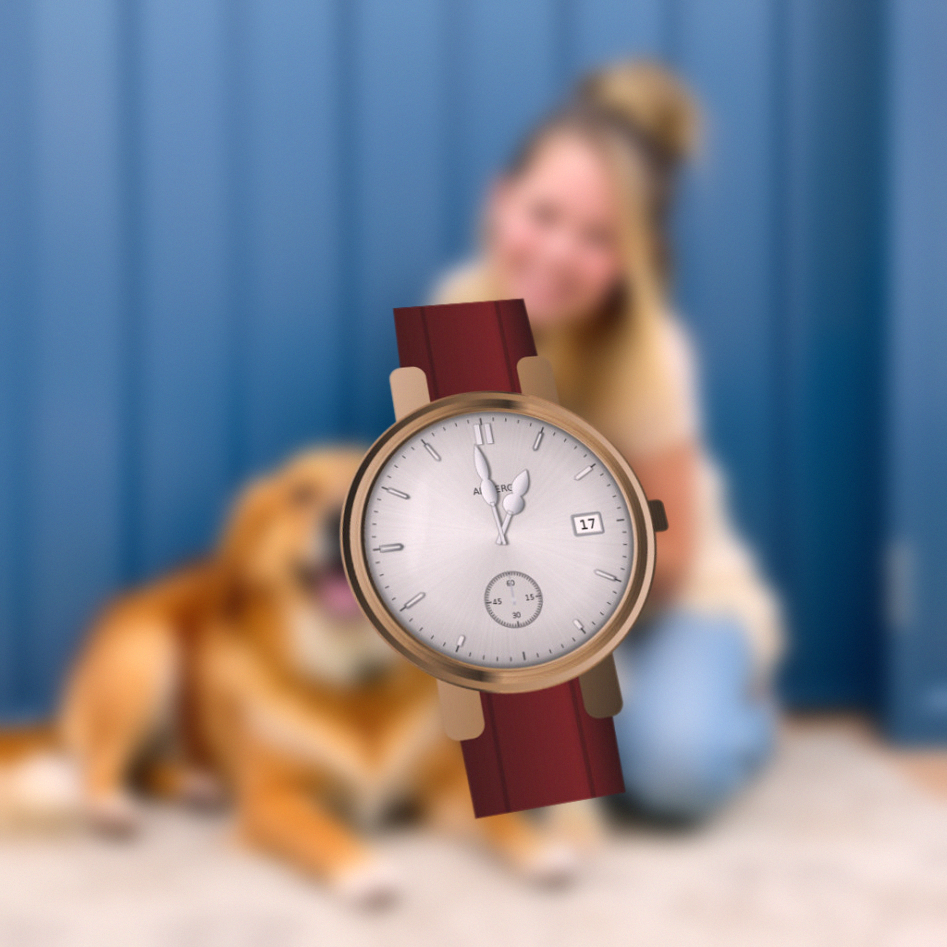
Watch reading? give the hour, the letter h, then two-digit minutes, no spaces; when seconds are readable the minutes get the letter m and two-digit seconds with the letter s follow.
12h59
